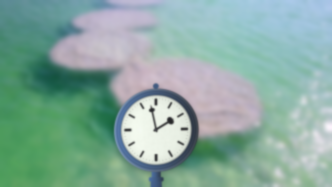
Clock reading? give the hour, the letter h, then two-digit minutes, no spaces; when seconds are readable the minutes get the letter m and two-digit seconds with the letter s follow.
1h58
